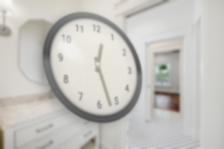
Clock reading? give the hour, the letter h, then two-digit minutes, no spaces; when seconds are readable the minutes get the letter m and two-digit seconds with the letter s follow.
12h27
